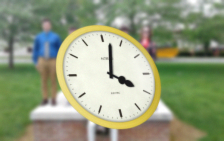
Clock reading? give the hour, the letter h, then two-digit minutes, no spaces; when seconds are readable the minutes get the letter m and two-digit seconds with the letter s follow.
4h02
